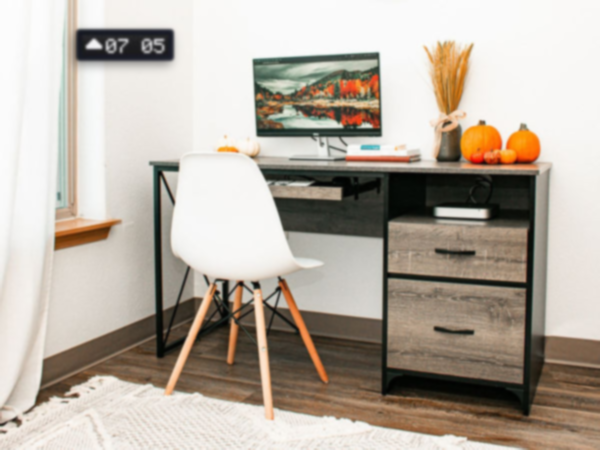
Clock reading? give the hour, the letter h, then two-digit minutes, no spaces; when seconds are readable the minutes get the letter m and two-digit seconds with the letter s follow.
7h05
